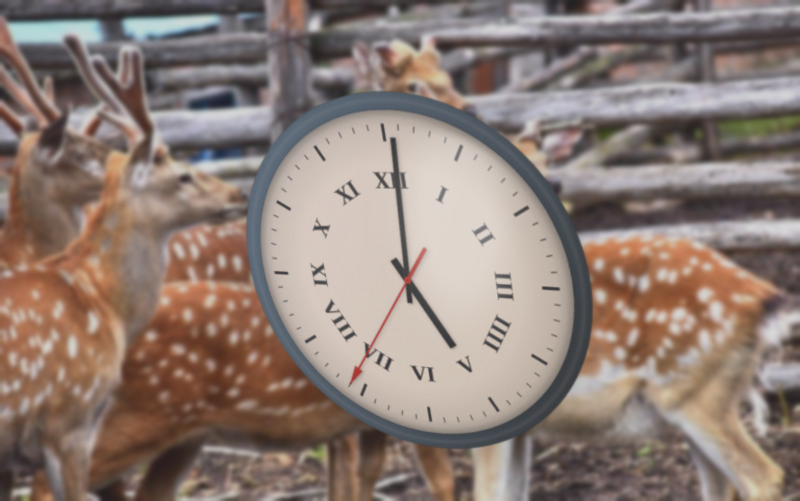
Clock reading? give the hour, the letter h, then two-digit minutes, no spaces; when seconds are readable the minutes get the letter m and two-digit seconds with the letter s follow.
5h00m36s
